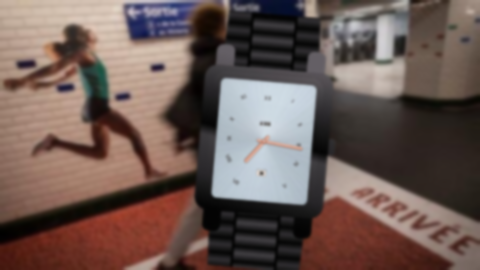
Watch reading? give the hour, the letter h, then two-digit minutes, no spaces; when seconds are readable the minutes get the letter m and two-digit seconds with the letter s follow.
7h16
